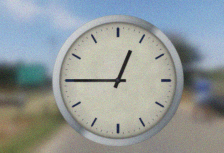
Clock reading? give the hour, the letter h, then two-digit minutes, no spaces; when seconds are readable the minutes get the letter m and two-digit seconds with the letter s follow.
12h45
